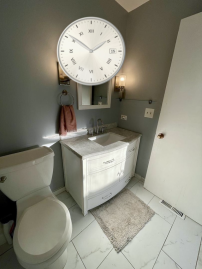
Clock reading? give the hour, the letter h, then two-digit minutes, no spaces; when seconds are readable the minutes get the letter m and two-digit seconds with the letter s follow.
1h51
